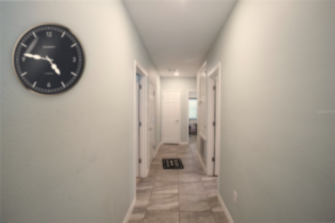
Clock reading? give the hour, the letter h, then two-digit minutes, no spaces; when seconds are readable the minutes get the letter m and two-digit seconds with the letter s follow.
4h47
